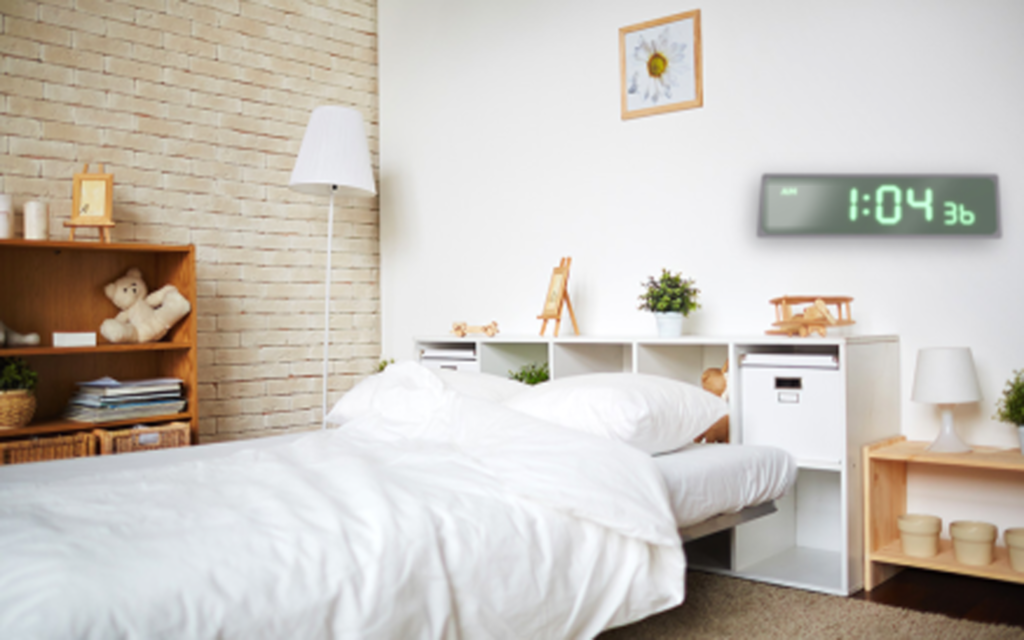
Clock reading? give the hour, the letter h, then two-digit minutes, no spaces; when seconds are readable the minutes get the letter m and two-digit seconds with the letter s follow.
1h04m36s
